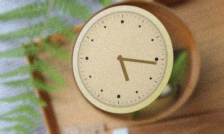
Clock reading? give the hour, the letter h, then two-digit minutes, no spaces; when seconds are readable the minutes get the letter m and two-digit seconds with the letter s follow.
5h16
